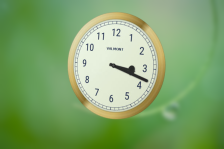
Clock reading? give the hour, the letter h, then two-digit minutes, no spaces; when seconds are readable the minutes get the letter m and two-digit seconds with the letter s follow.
3h18
